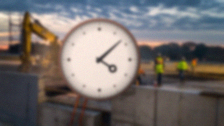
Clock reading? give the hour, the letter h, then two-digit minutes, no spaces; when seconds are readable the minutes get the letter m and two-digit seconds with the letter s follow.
4h08
